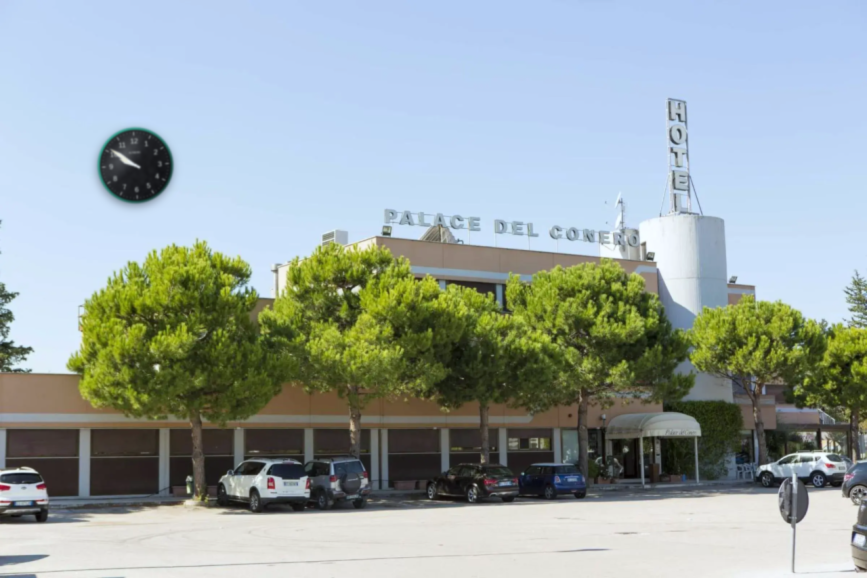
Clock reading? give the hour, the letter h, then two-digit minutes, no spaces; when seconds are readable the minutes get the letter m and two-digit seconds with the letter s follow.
9h51
